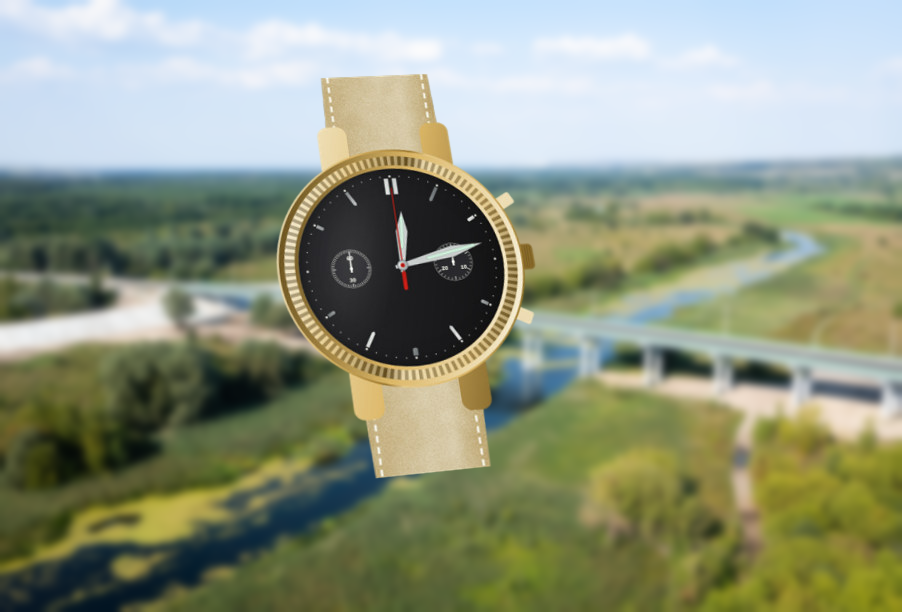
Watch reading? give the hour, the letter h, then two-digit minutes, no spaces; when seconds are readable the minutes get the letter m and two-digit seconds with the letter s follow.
12h13
